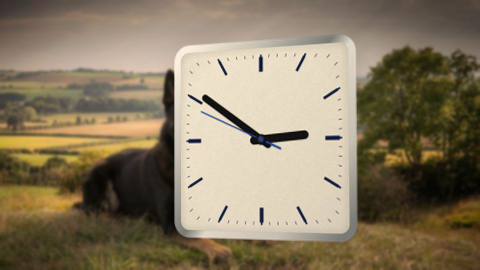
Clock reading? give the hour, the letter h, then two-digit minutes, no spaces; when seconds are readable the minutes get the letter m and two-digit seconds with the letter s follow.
2h50m49s
